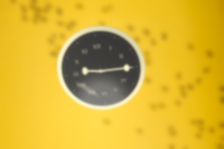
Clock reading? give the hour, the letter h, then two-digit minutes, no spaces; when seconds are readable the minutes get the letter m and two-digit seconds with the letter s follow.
9h15
